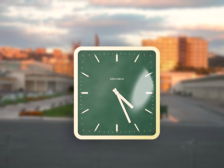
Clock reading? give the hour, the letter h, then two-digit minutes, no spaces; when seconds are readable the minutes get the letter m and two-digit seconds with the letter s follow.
4h26
